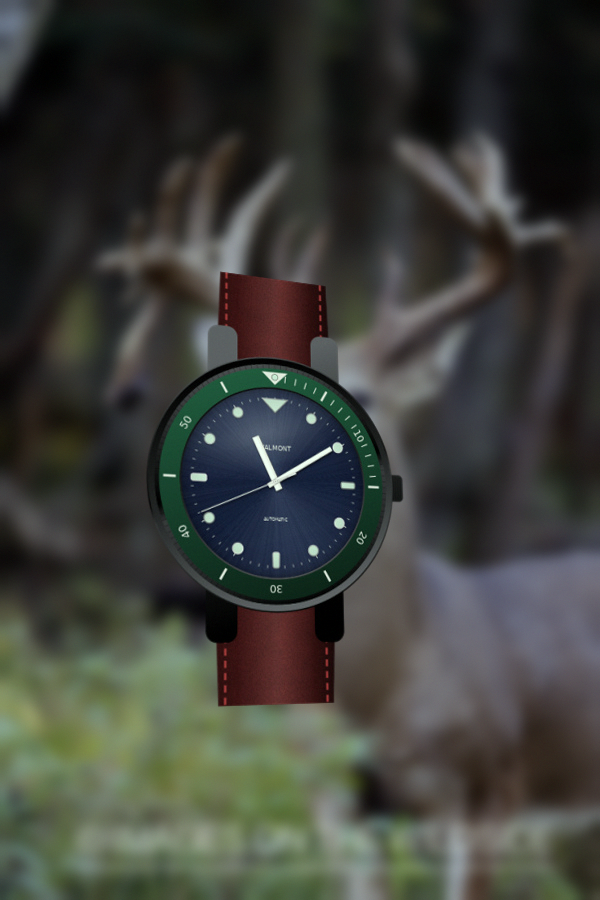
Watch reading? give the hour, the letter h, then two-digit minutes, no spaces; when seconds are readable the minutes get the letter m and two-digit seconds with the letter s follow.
11h09m41s
